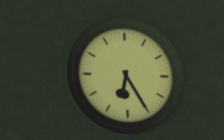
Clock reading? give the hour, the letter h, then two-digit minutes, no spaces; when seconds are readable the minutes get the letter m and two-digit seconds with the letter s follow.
6h25
